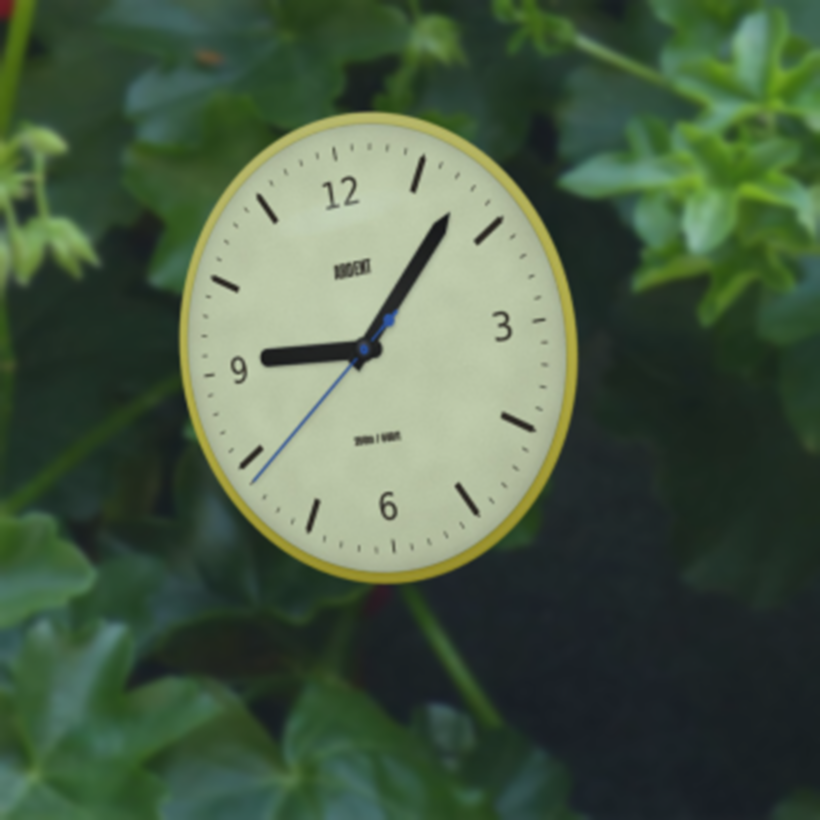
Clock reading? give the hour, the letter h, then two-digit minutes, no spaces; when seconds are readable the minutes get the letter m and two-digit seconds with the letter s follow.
9h07m39s
